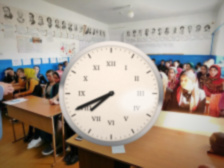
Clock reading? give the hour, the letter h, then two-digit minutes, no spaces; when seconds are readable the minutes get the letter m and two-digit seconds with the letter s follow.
7h41
